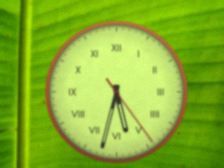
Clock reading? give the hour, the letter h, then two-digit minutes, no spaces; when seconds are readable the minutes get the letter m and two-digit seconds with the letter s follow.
5h32m24s
